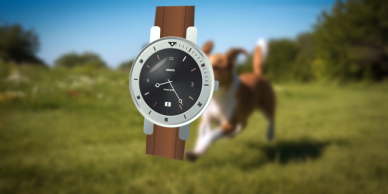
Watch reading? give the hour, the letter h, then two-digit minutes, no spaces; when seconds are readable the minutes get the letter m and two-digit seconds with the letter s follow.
8h24
